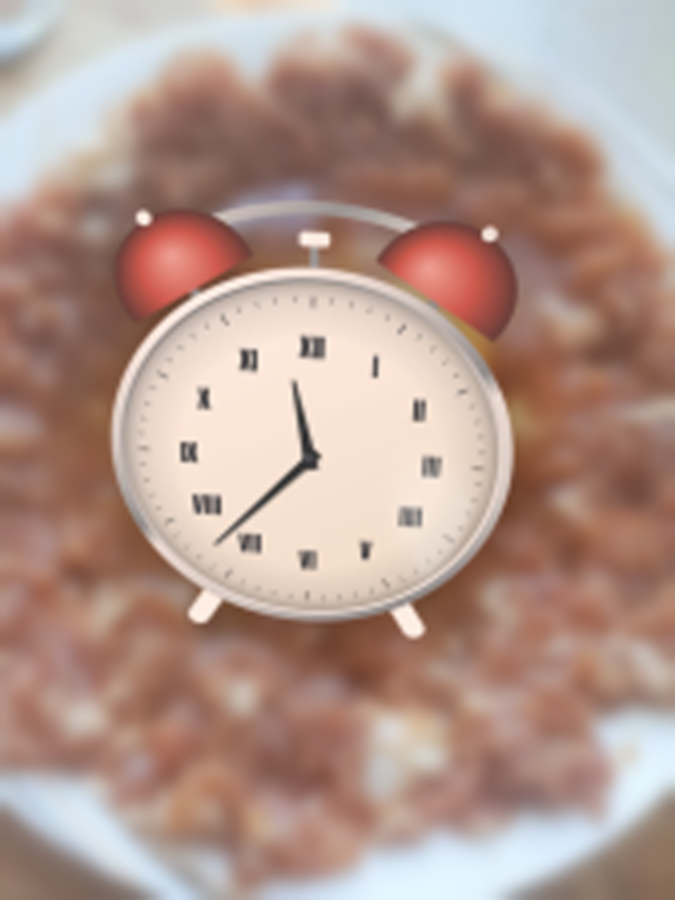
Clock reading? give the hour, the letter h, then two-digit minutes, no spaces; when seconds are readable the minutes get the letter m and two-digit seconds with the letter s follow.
11h37
